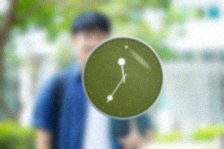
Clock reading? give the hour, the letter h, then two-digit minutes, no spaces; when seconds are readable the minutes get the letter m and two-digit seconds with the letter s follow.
11h35
